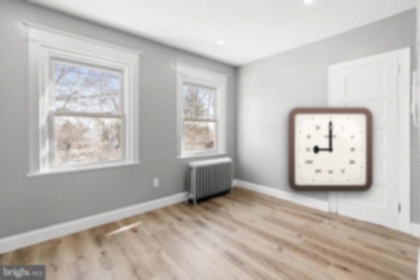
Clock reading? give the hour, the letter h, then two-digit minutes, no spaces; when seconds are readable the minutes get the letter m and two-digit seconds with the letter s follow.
9h00
